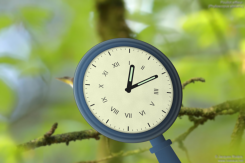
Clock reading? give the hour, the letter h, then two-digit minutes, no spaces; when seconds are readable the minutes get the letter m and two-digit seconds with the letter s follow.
1h15
